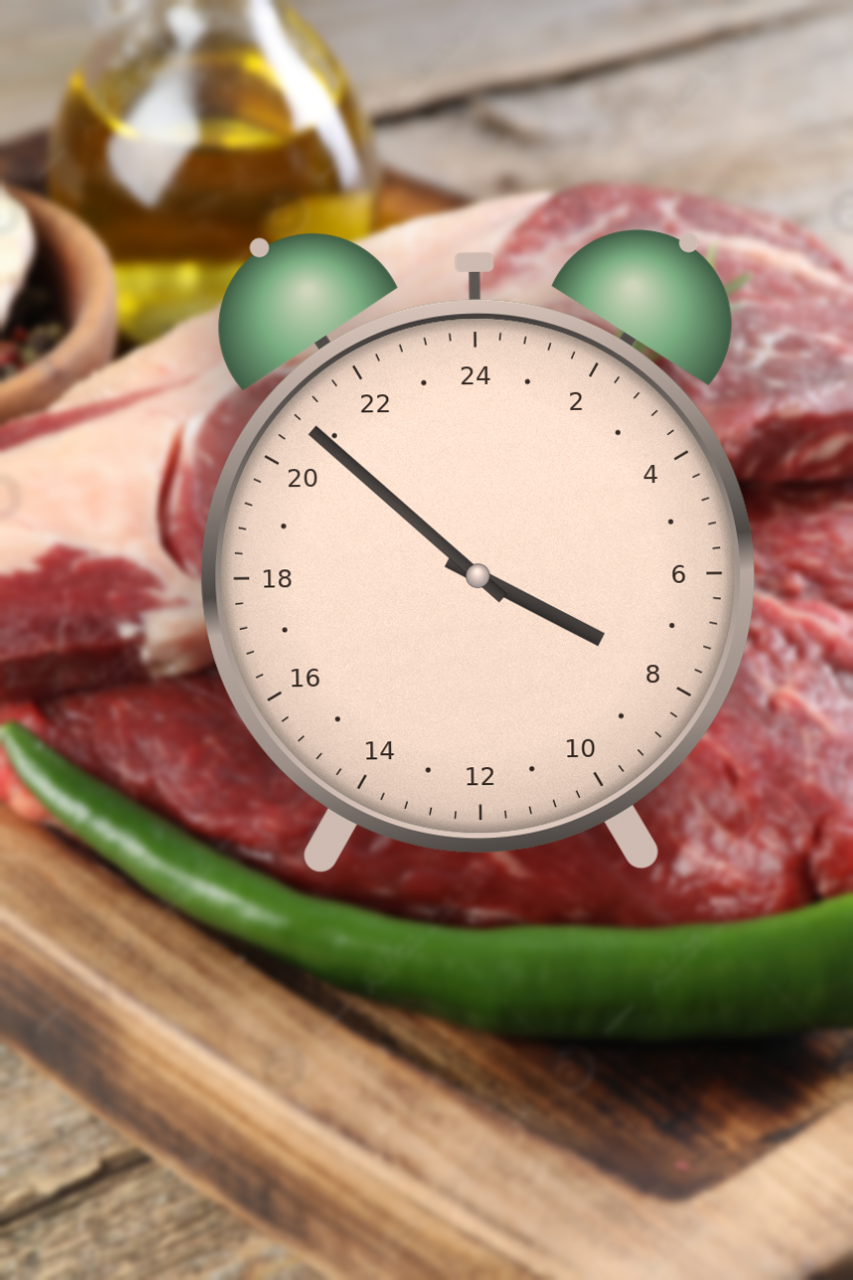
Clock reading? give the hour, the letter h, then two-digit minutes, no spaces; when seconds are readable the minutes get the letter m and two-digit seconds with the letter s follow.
7h52
